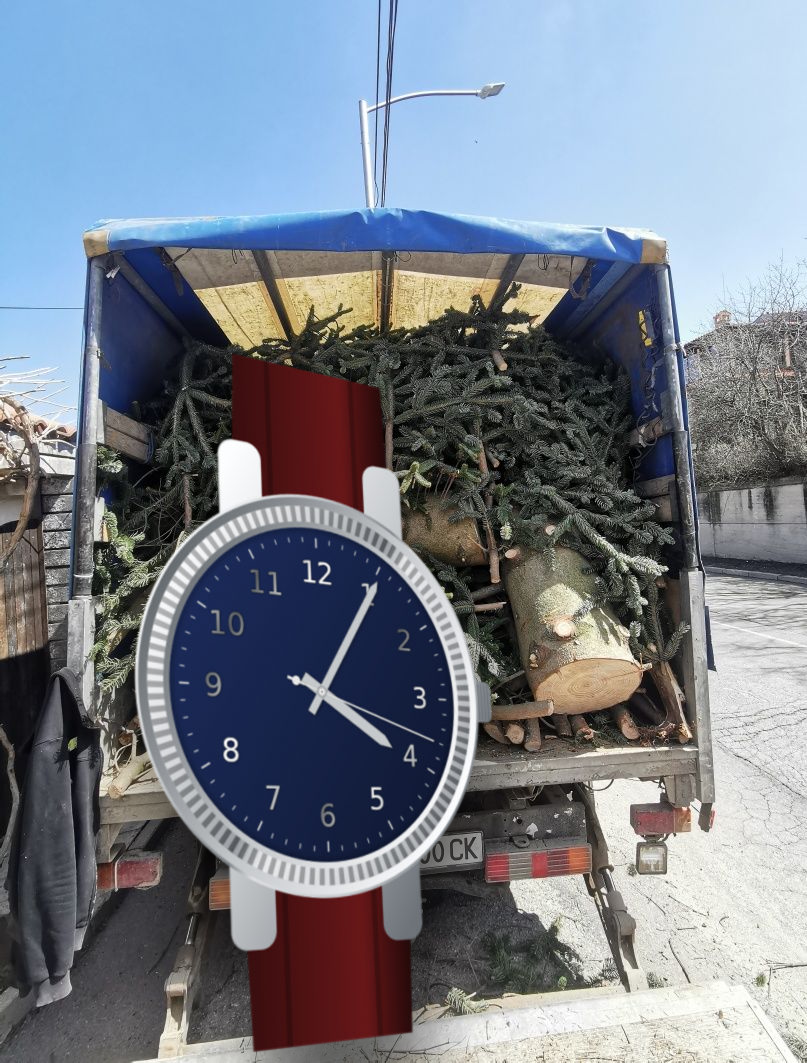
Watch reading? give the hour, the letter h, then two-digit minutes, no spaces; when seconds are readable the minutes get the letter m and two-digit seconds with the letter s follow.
4h05m18s
